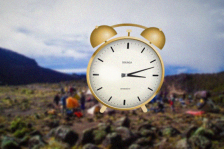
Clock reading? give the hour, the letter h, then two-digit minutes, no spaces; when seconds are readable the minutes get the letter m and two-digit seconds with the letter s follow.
3h12
